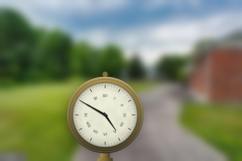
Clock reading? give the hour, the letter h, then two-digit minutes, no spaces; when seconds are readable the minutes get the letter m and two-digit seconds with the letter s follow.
4h50
